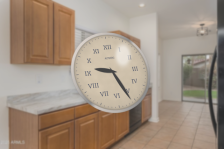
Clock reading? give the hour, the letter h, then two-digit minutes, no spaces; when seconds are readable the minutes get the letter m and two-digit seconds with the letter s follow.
9h26
